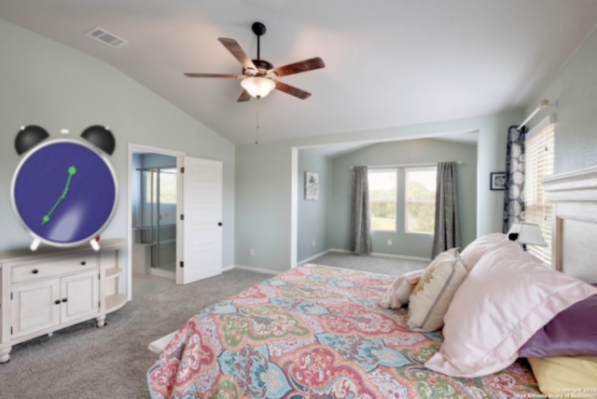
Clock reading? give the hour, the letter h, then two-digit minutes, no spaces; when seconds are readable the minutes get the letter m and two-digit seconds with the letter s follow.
12h36
